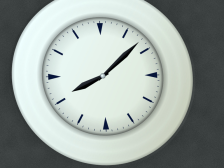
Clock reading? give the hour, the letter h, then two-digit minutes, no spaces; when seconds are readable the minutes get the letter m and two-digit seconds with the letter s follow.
8h08
